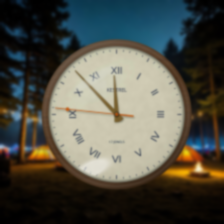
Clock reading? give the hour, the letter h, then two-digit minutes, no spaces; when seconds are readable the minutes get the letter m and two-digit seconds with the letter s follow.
11h52m46s
